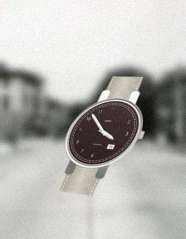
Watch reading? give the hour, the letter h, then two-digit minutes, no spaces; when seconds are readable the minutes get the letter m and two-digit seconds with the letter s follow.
3h52
